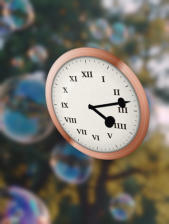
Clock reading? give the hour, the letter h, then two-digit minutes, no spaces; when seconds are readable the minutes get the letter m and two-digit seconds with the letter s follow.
4h13
